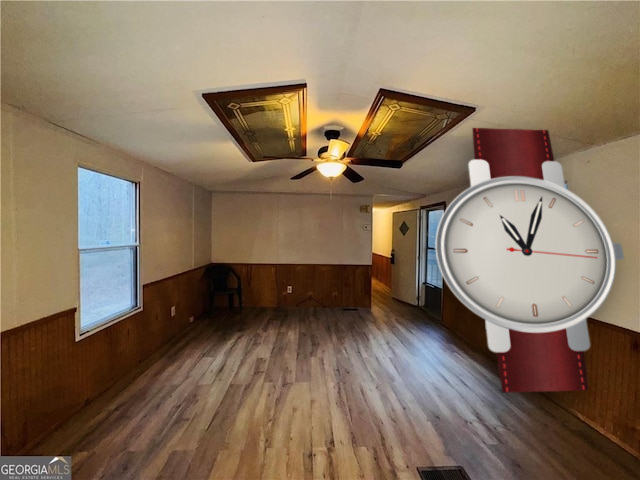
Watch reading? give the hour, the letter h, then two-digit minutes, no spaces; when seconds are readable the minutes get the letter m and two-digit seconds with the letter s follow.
11h03m16s
